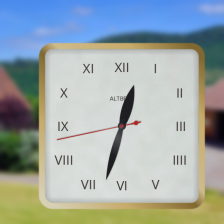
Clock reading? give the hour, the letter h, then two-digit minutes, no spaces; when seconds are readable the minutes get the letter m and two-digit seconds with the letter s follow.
12h32m43s
